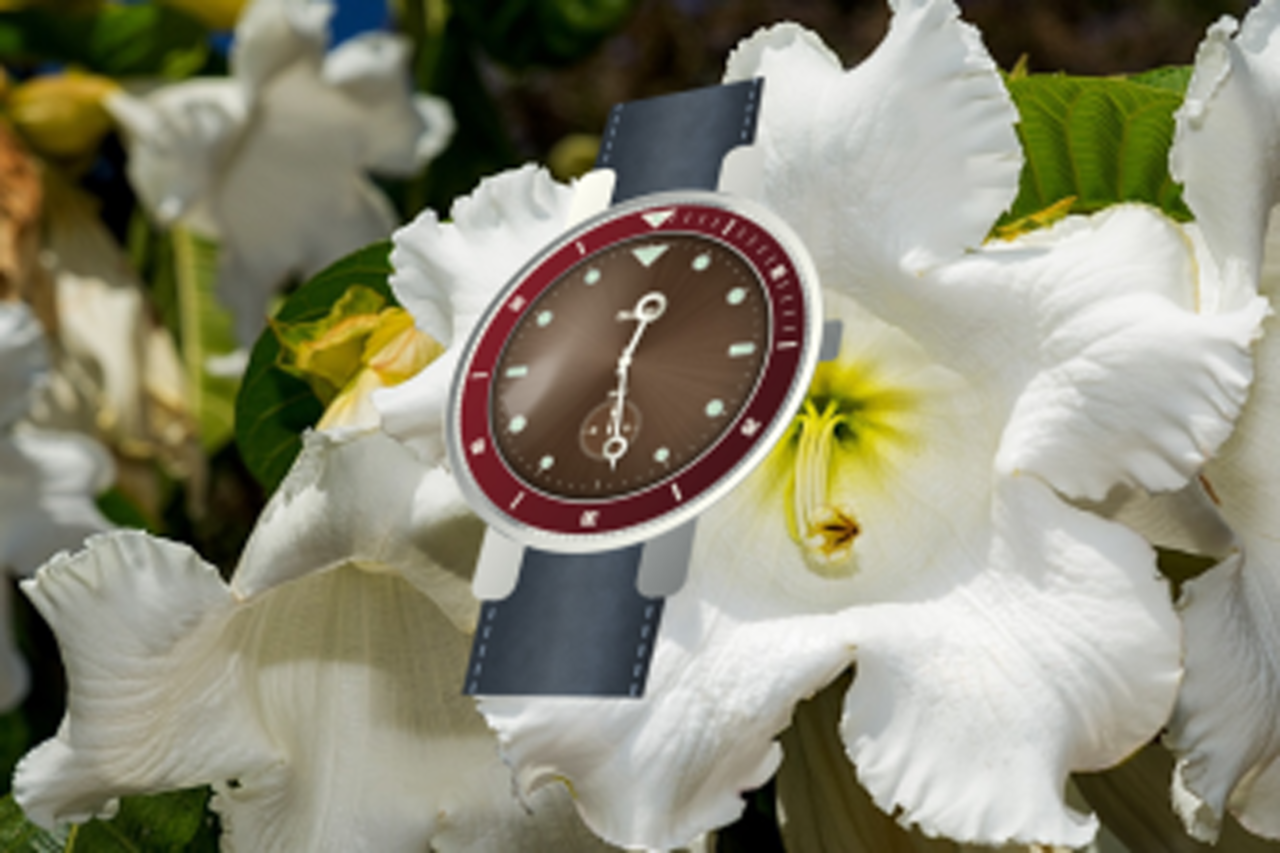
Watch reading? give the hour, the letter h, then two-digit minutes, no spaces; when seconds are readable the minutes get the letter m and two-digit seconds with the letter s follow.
12h29
